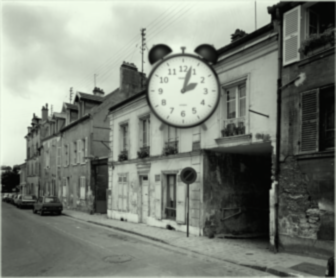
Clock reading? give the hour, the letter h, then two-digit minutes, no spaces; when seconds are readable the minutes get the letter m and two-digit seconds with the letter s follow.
2h03
